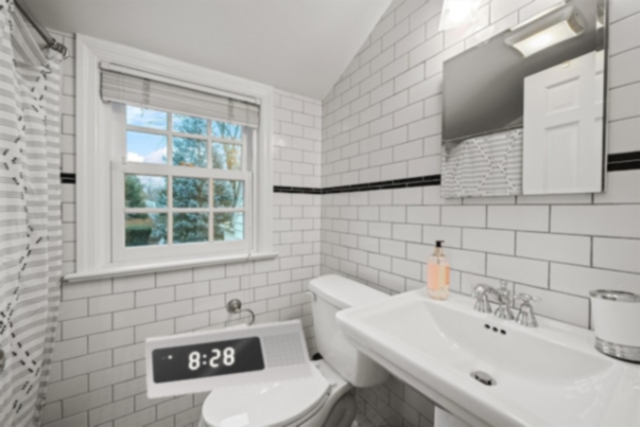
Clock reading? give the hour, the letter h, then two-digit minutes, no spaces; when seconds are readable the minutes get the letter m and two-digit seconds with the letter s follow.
8h28
